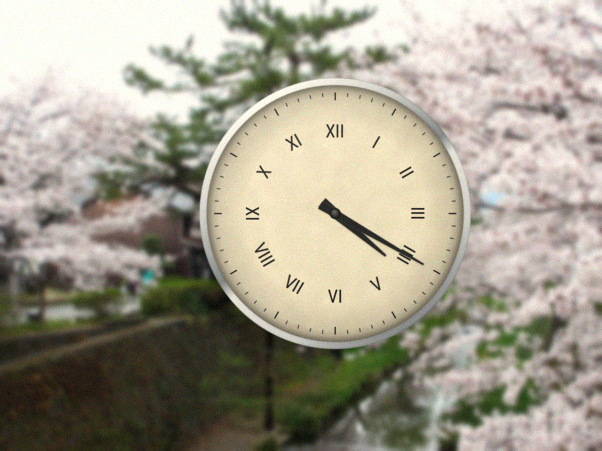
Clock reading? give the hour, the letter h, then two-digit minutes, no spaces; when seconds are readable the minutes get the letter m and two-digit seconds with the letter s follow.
4h20
